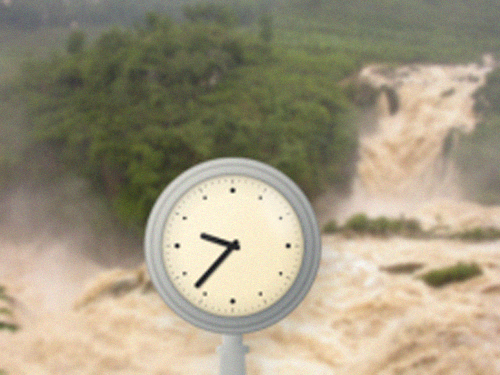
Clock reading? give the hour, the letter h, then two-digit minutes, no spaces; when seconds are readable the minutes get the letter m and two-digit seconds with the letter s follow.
9h37
